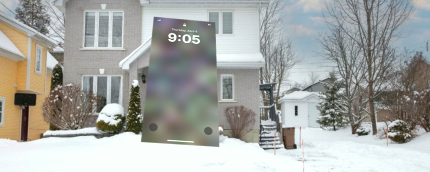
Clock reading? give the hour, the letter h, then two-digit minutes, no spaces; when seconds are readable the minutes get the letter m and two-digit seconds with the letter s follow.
9h05
